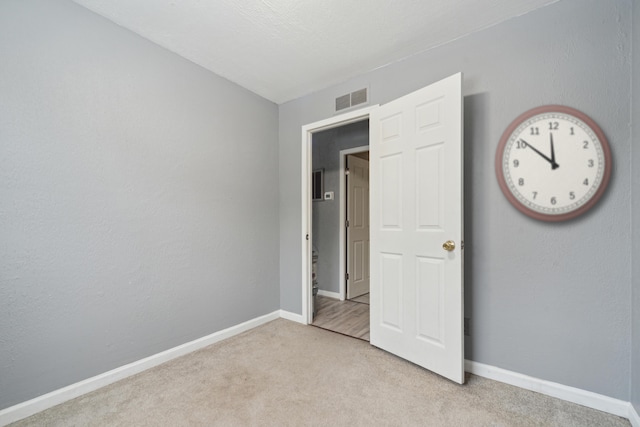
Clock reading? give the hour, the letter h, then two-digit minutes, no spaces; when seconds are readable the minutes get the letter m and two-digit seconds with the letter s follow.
11h51
